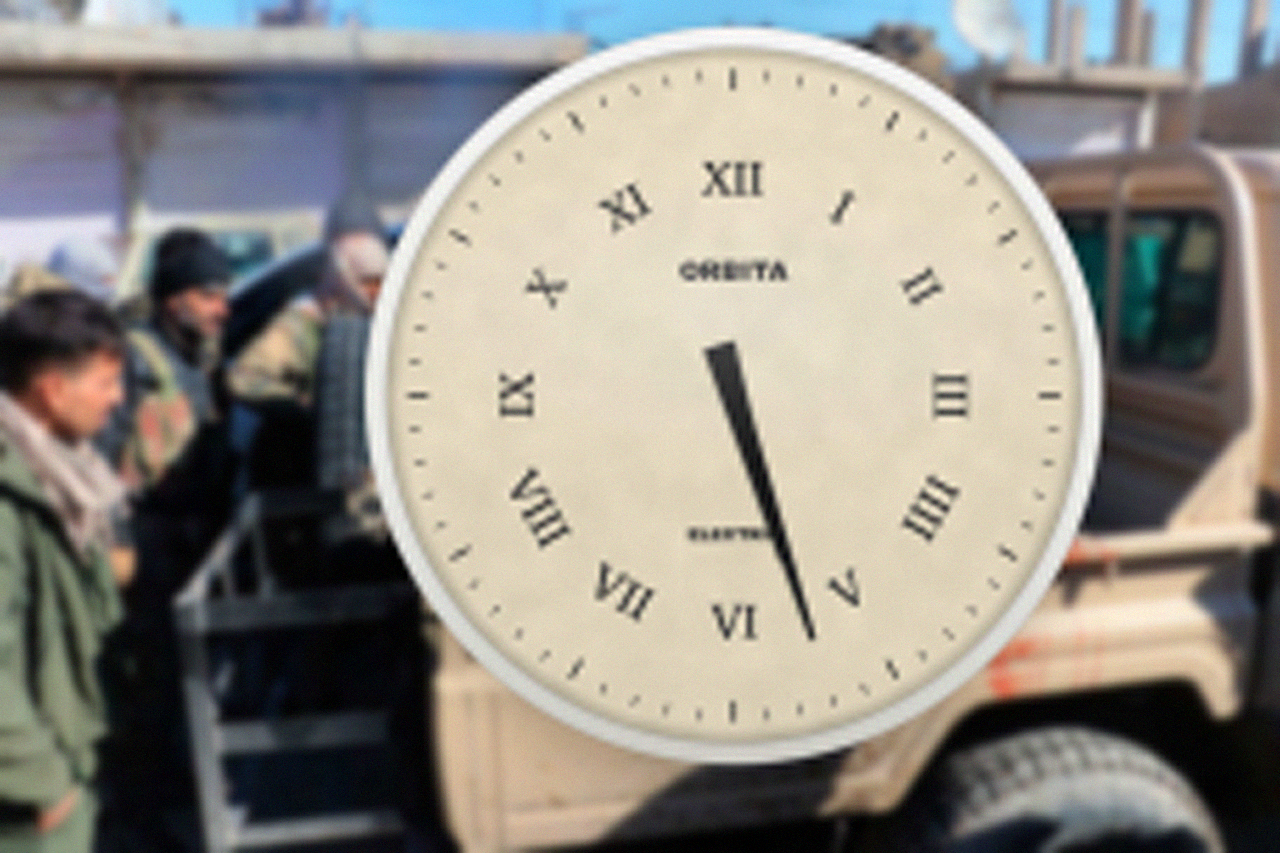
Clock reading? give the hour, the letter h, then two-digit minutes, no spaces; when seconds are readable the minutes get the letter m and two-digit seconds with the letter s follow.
5h27
